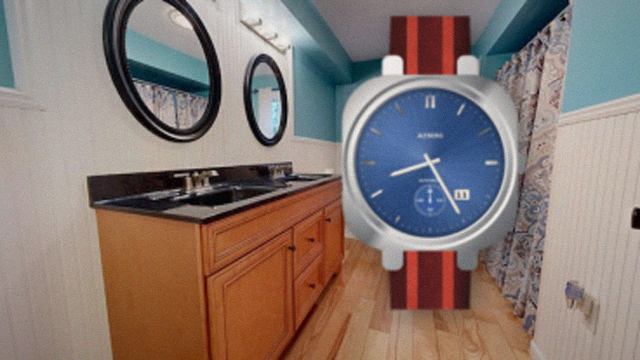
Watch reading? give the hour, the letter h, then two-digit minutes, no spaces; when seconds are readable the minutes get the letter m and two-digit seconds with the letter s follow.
8h25
